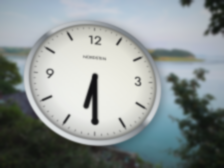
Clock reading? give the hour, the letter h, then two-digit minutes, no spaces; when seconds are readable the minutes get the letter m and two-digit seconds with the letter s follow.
6h30
